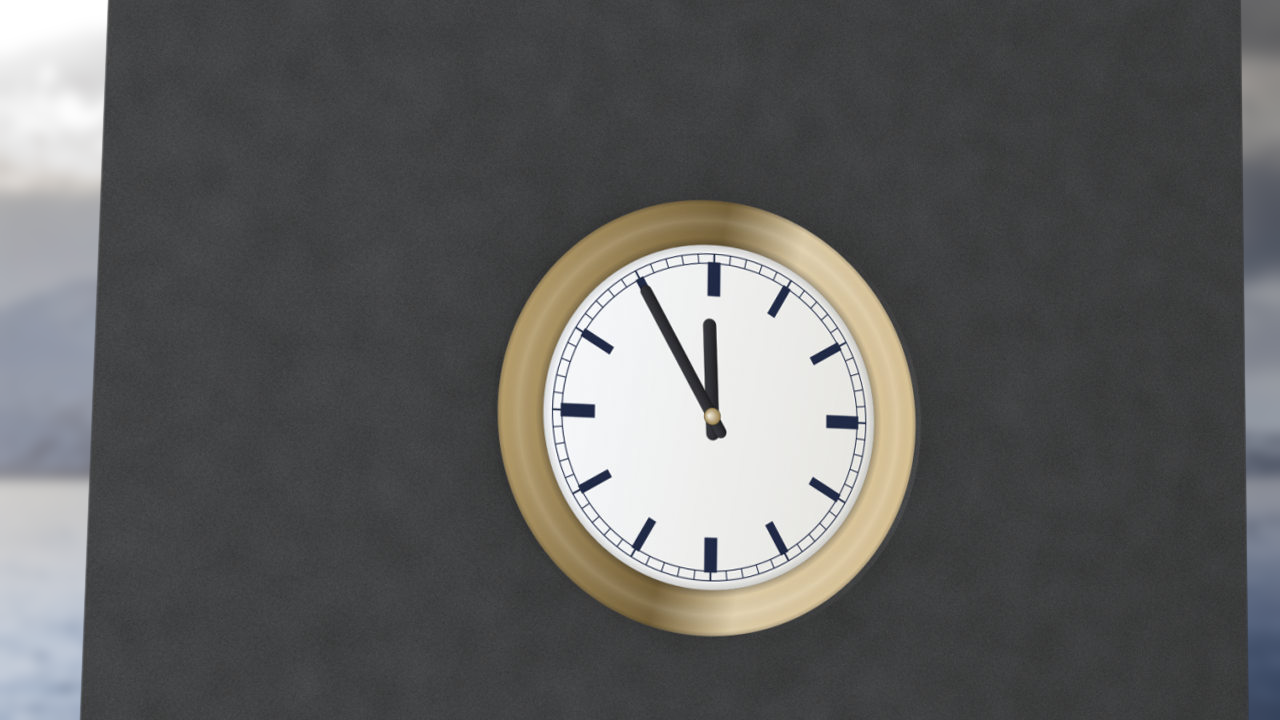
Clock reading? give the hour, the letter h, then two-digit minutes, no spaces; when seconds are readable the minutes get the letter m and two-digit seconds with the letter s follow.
11h55
